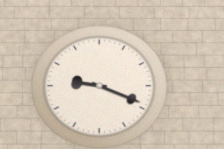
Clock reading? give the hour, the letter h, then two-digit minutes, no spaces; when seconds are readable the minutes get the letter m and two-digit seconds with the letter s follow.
9h19
